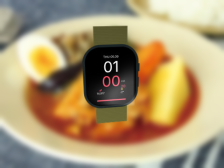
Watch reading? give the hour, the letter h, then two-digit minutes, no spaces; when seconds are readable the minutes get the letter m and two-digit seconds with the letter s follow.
1h00
